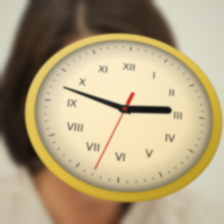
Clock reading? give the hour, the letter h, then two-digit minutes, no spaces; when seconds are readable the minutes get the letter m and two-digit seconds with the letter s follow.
2h47m33s
